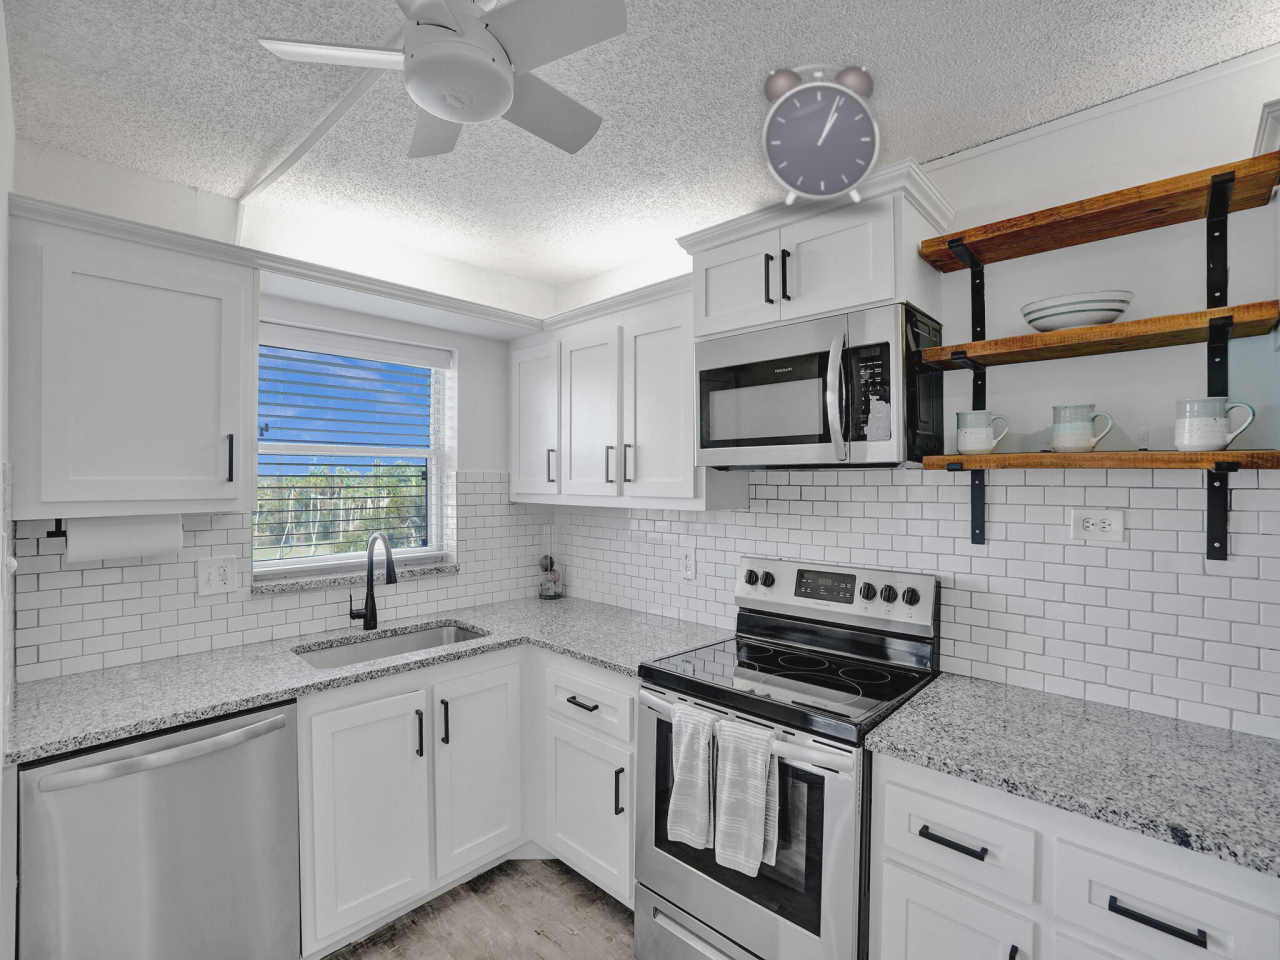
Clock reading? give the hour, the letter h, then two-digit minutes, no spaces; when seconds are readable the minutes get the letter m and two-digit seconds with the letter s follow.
1h04
